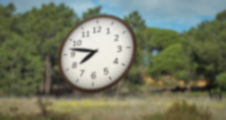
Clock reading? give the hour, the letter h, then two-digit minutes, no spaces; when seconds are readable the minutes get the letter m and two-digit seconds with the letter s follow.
7h47
